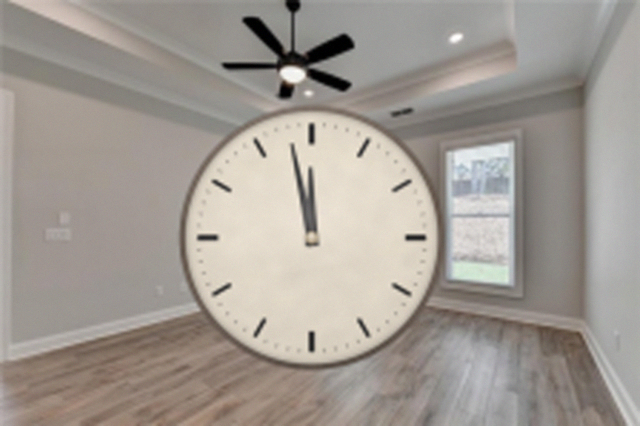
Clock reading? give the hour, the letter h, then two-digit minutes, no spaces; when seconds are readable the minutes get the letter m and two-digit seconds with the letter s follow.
11h58
